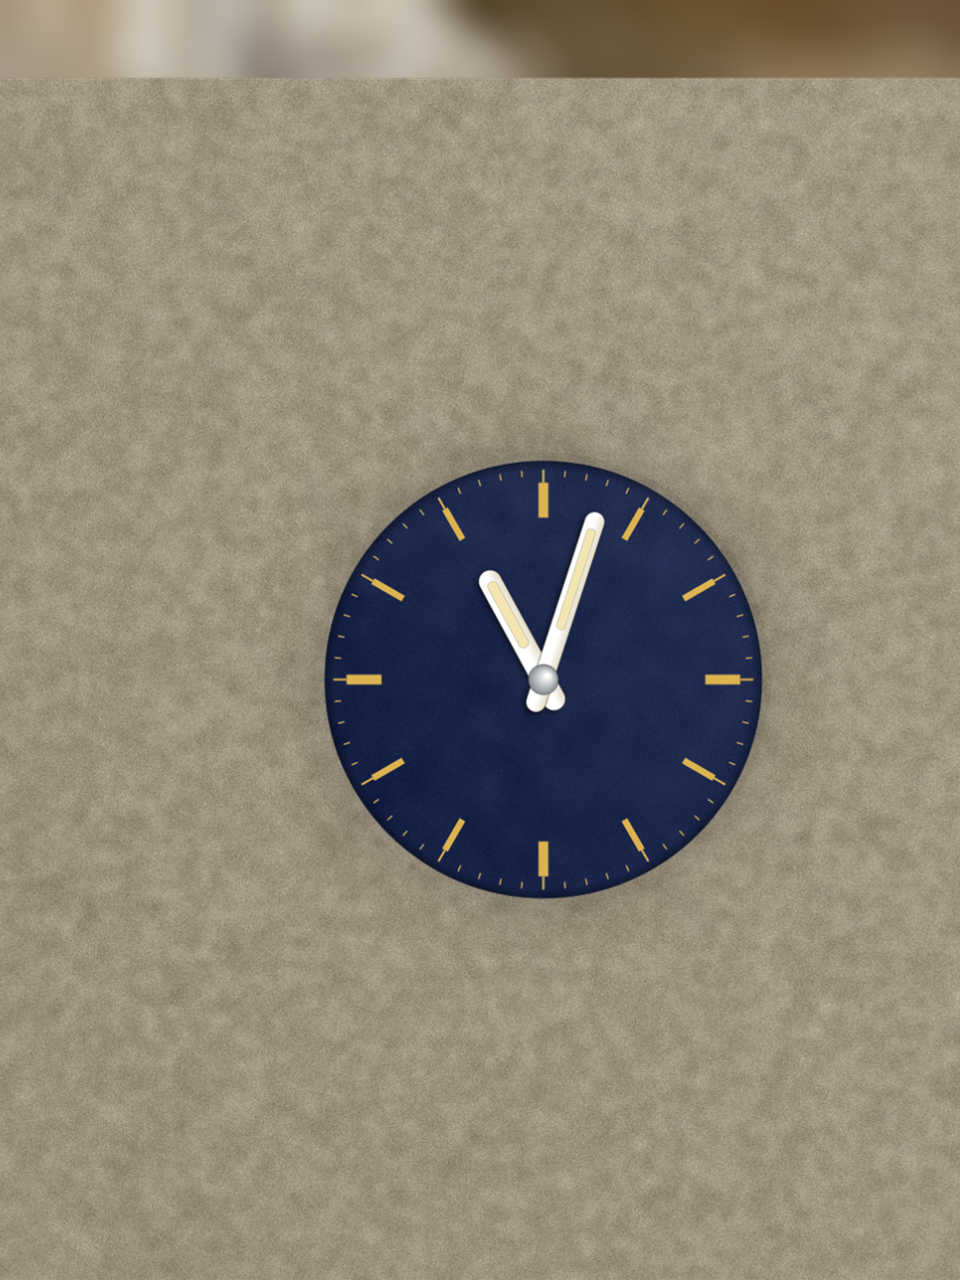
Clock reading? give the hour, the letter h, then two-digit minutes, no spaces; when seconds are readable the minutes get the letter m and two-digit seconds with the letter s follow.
11h03
